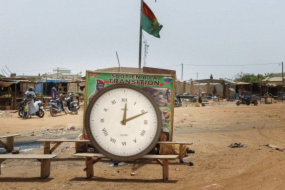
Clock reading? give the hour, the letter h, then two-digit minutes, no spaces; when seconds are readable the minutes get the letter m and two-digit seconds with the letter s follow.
12h11
